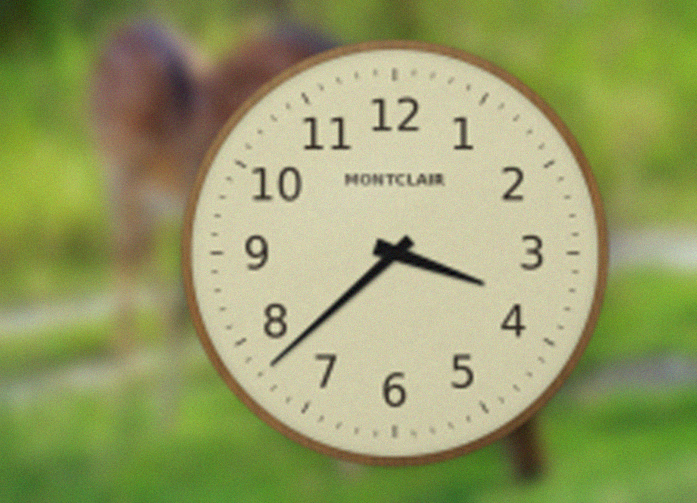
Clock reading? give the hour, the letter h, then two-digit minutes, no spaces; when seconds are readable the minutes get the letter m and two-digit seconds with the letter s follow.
3h38
